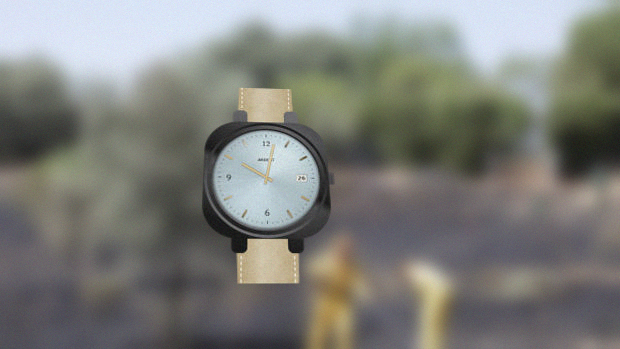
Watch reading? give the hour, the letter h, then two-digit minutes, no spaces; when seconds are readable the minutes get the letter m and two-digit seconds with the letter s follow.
10h02
